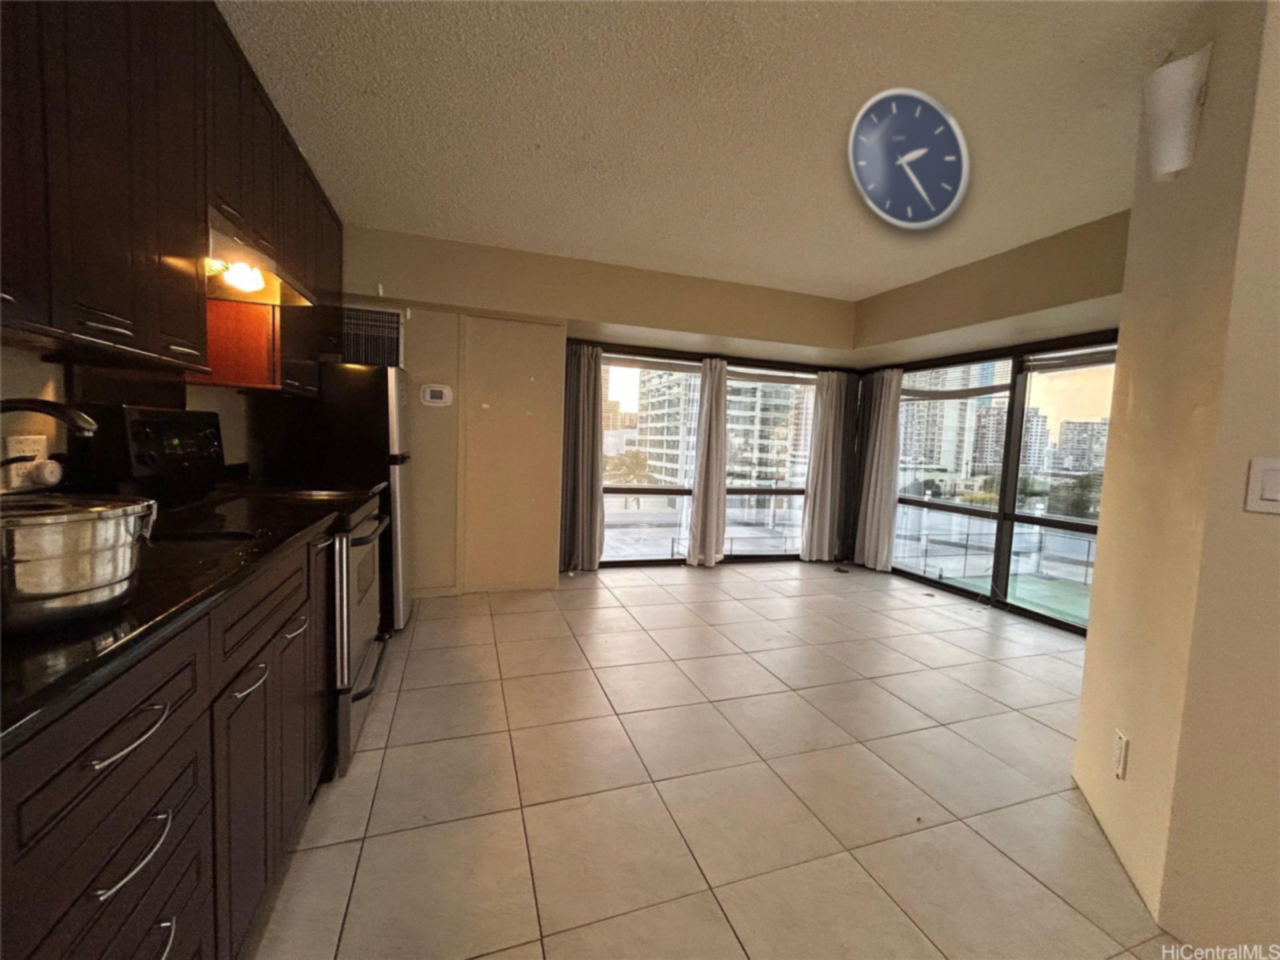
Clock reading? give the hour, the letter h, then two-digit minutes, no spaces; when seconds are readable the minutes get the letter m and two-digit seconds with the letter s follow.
2h25
